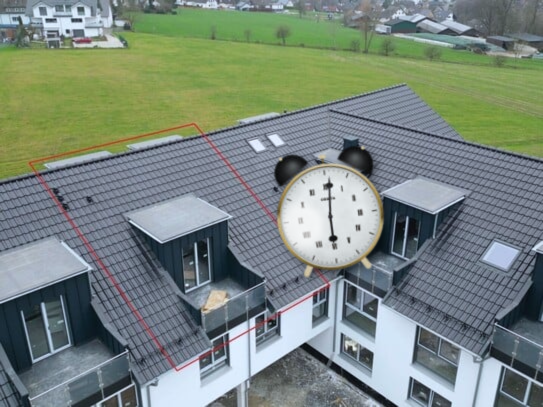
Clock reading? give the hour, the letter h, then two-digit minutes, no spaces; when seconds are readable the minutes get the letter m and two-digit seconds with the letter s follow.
6h01
